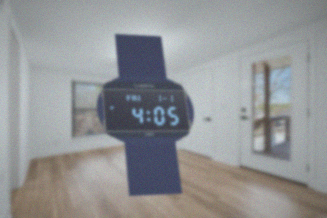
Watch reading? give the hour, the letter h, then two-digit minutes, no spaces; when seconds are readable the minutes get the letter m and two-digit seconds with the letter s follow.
4h05
